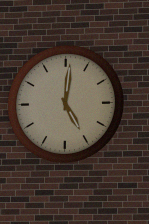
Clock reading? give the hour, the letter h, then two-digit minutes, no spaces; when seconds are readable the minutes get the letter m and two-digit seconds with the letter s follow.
5h01
